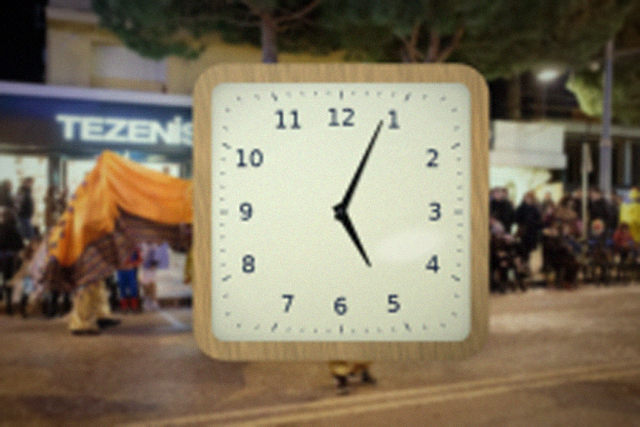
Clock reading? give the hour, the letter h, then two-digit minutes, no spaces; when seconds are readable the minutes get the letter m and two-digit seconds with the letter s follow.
5h04
